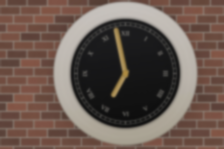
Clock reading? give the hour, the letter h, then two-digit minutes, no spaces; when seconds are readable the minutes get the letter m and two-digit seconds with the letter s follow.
6h58
